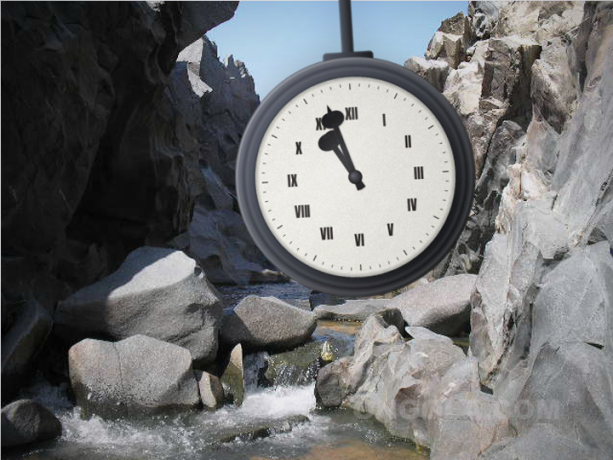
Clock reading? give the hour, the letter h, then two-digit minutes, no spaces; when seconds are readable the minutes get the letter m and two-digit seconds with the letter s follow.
10h57
